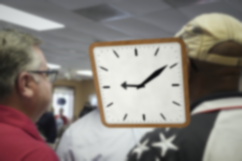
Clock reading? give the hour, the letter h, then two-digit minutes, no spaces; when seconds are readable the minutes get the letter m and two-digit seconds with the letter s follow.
9h09
